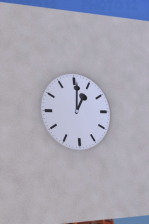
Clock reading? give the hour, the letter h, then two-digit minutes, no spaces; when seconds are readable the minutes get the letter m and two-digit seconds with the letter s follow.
1h01
